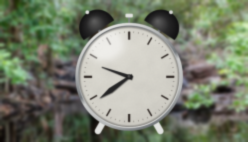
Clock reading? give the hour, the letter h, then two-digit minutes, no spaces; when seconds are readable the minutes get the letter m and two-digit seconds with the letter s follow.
9h39
